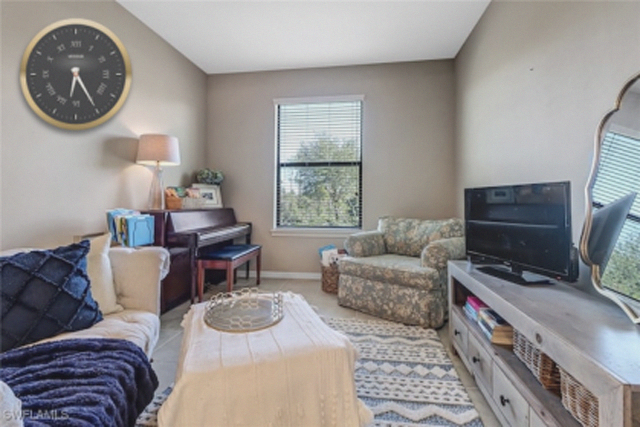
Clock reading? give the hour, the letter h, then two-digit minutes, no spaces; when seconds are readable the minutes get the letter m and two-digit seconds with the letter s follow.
6h25
